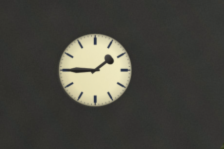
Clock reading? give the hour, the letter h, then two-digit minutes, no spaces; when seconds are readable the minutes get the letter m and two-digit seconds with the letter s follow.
1h45
